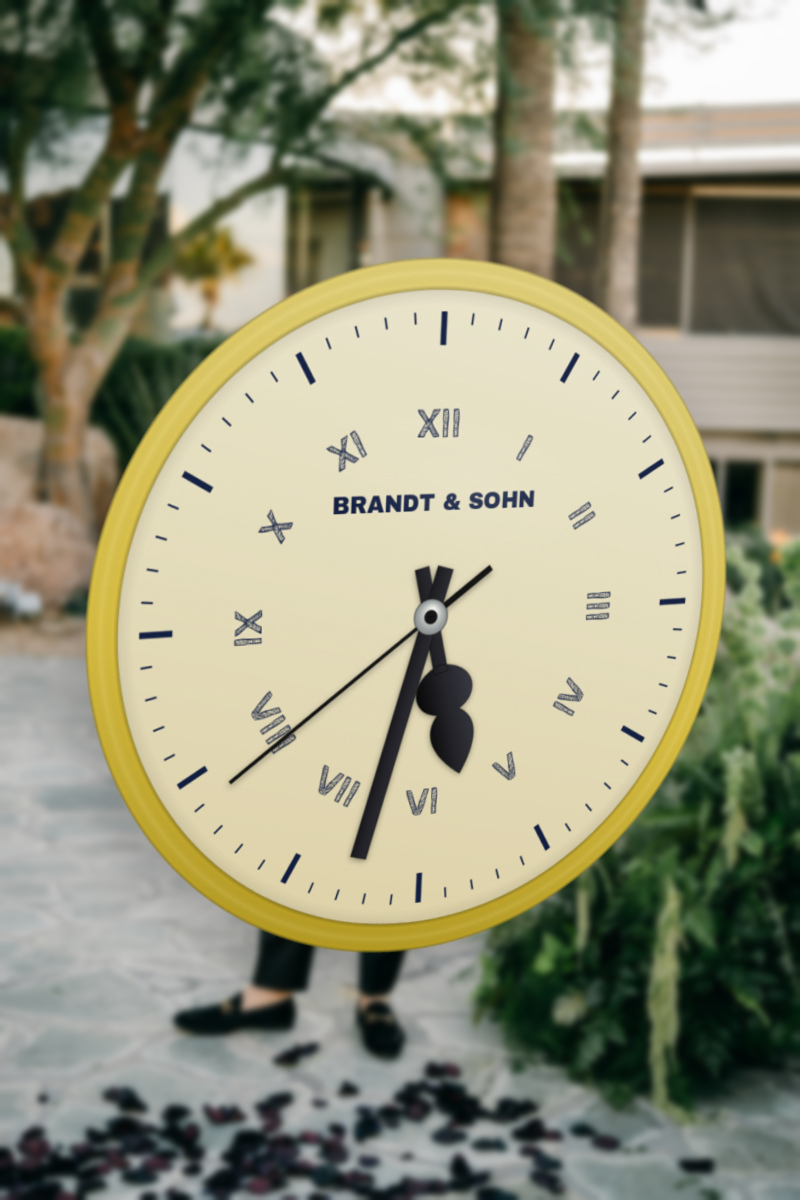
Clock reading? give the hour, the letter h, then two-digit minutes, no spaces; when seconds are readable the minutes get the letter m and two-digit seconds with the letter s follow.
5h32m39s
